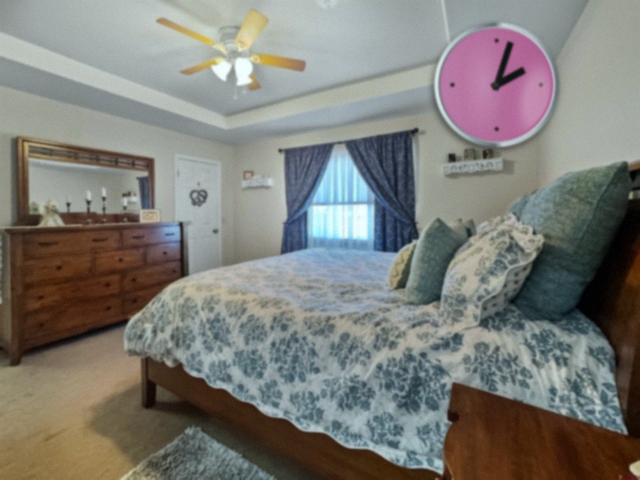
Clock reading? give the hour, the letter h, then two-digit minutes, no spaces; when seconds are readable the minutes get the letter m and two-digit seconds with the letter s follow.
2h03
